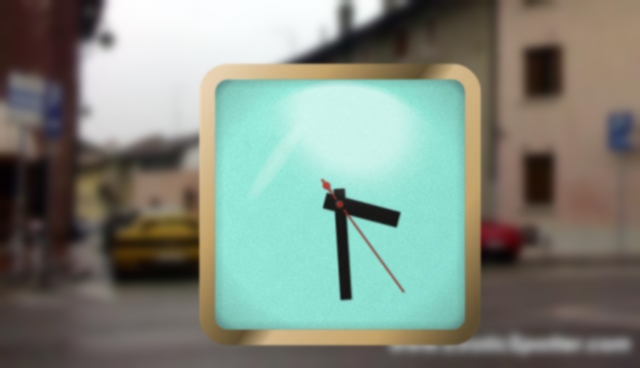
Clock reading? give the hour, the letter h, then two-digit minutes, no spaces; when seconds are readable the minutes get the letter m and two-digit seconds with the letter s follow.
3h29m24s
